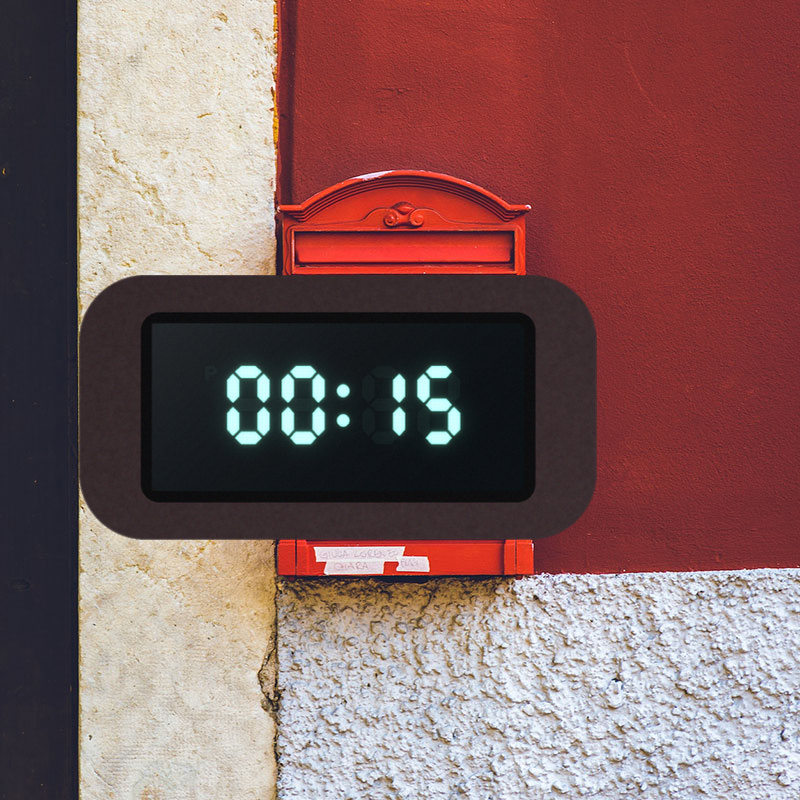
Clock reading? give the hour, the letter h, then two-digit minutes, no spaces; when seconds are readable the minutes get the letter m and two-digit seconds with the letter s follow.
0h15
